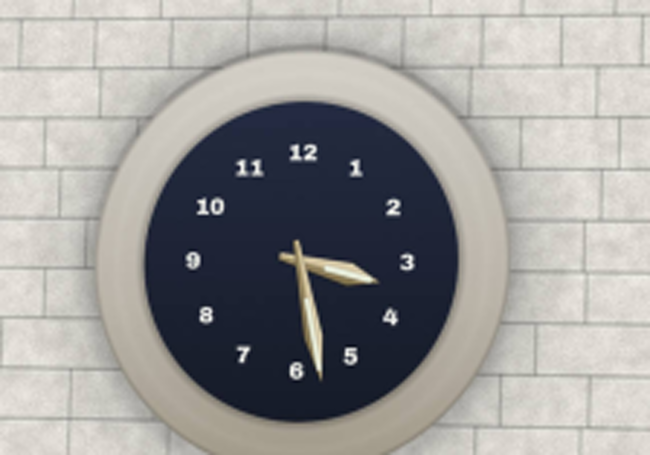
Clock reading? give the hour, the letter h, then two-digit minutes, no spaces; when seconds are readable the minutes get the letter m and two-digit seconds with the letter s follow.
3h28
